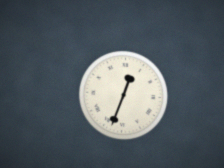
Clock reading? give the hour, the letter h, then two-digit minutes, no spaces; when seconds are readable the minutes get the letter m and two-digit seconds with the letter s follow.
12h33
